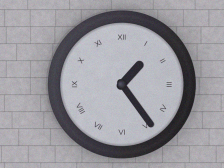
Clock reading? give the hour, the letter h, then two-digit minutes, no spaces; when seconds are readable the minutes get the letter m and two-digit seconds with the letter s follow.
1h24
